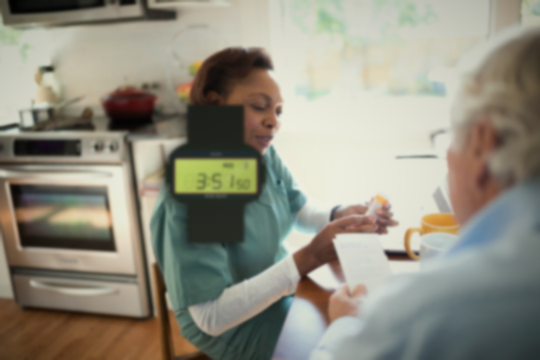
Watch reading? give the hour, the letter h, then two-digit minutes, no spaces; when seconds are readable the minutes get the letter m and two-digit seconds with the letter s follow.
3h51
